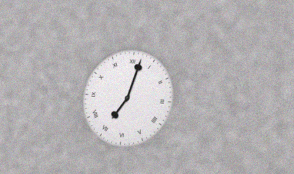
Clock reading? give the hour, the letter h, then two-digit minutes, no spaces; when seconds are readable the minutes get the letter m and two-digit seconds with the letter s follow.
7h02
